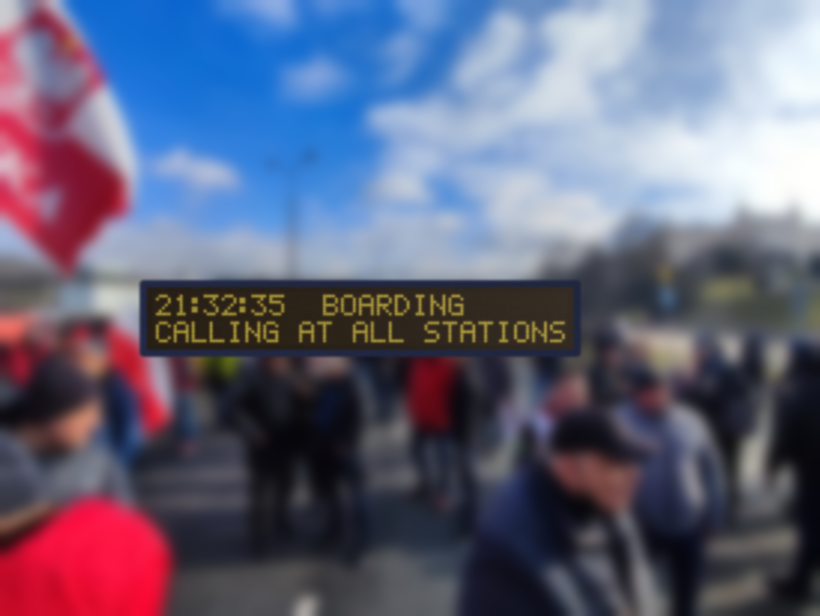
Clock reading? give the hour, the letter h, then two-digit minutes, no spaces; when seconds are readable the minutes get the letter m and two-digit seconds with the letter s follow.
21h32m35s
